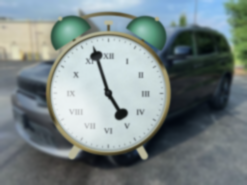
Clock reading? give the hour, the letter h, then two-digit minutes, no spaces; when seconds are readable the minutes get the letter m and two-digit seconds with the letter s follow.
4h57
